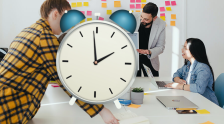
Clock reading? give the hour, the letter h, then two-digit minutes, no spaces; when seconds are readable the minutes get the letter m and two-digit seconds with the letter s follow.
1h59
